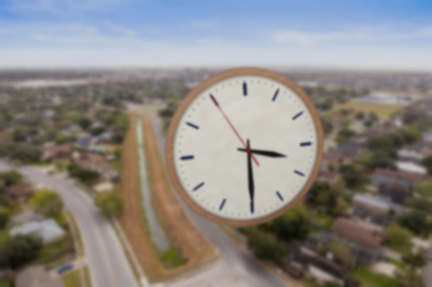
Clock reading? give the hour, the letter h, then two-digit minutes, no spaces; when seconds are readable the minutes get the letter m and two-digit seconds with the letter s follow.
3h29m55s
